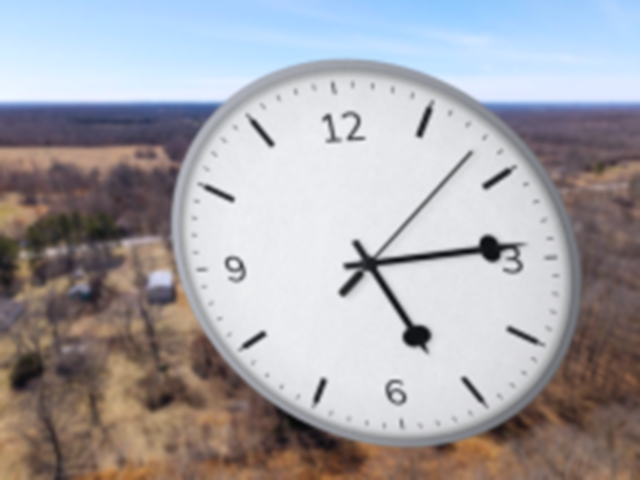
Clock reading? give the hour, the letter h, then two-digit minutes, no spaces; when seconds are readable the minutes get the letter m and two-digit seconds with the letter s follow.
5h14m08s
